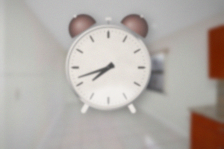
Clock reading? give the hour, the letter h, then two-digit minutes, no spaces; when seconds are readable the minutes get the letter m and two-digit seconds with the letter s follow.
7h42
